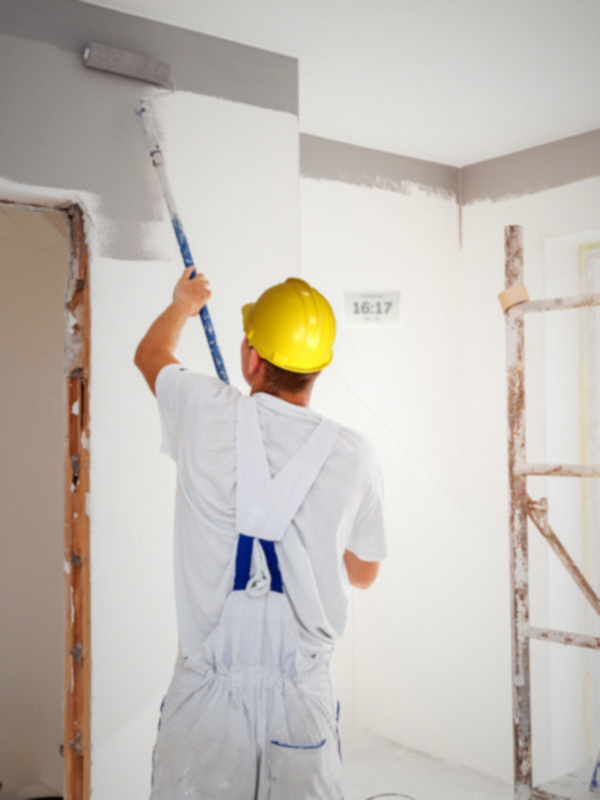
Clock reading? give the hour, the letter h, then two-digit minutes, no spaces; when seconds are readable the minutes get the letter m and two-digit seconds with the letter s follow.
16h17
